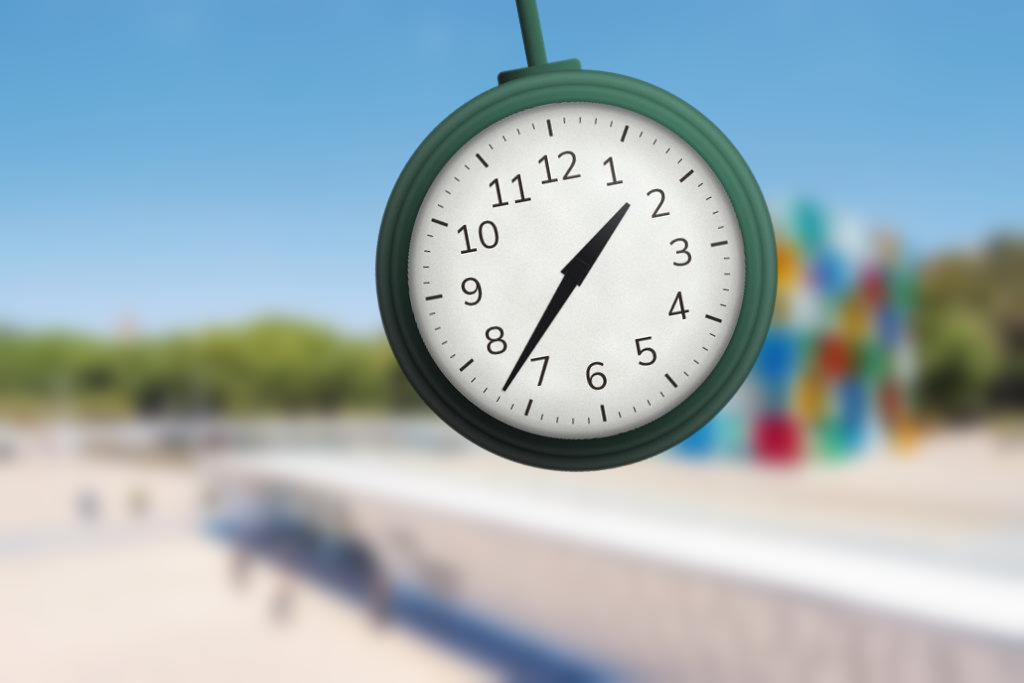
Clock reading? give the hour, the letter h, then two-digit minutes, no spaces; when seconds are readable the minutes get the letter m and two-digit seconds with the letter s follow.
1h37
